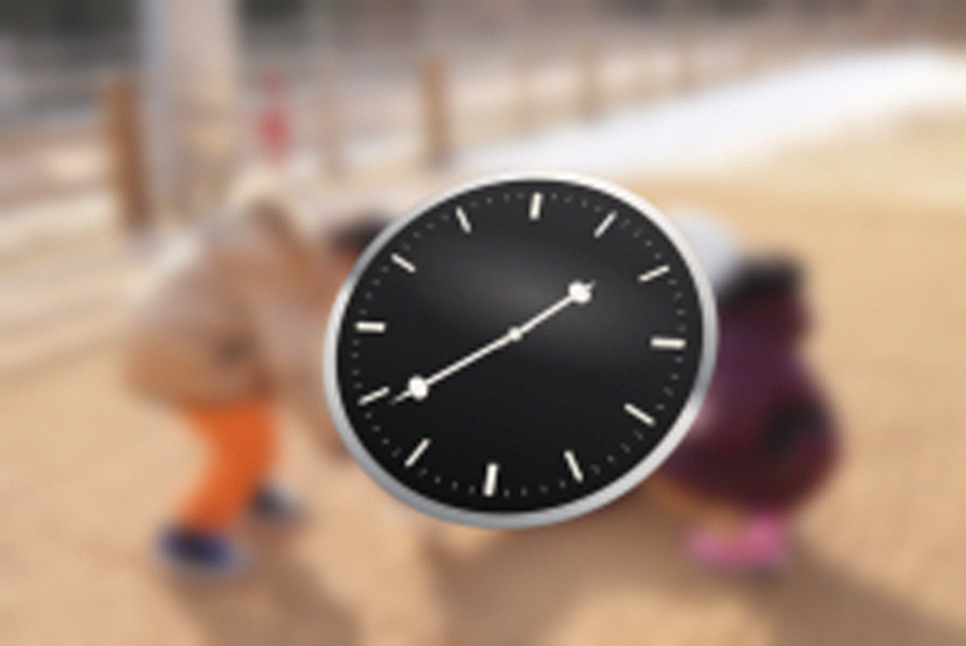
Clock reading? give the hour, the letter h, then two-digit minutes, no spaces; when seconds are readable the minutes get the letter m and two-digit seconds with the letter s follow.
1h39
